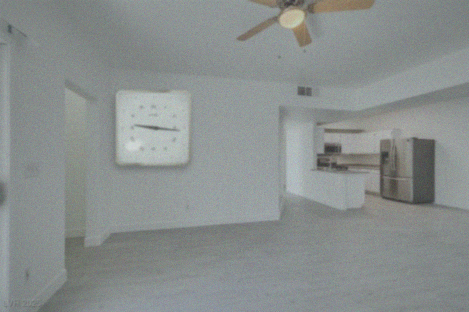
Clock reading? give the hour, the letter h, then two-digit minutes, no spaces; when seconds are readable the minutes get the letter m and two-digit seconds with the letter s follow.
9h16
